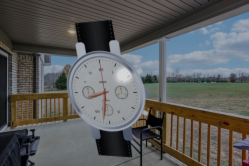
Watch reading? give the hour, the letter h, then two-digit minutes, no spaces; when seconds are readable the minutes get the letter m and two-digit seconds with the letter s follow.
8h32
